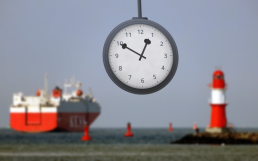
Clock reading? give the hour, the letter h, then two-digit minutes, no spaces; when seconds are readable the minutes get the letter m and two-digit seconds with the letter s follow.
12h50
